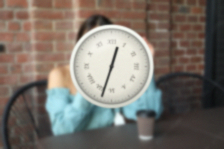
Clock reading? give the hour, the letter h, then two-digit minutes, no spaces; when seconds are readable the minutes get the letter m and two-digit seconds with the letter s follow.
12h33
